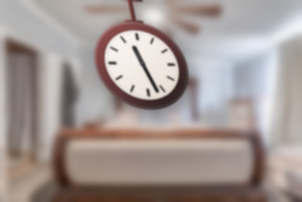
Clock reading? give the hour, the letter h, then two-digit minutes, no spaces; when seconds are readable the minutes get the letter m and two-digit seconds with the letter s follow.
11h27
